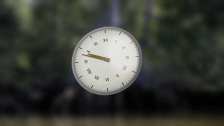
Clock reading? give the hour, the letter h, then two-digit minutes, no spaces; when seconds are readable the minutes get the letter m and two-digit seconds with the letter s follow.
9h48
